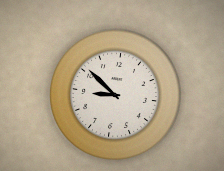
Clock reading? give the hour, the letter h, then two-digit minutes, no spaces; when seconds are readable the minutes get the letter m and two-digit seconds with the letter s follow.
8h51
